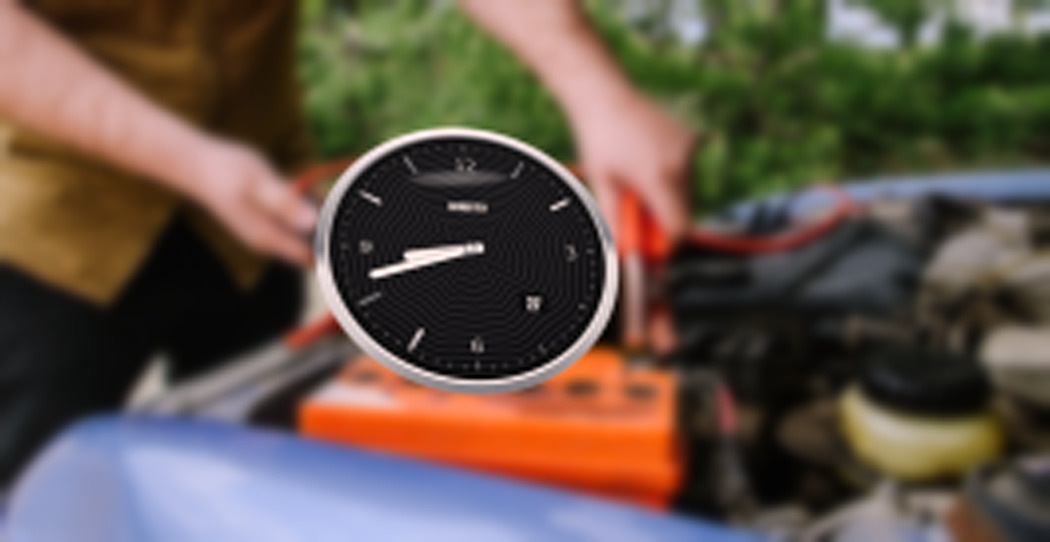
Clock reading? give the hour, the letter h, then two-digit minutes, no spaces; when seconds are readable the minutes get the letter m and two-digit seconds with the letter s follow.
8h42
